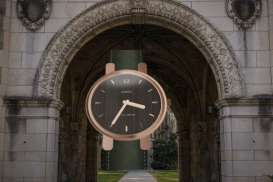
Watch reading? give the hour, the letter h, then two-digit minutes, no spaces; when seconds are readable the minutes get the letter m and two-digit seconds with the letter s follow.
3h35
